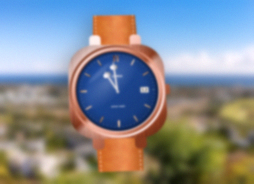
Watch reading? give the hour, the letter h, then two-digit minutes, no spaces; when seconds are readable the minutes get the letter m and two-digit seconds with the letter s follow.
10h59
